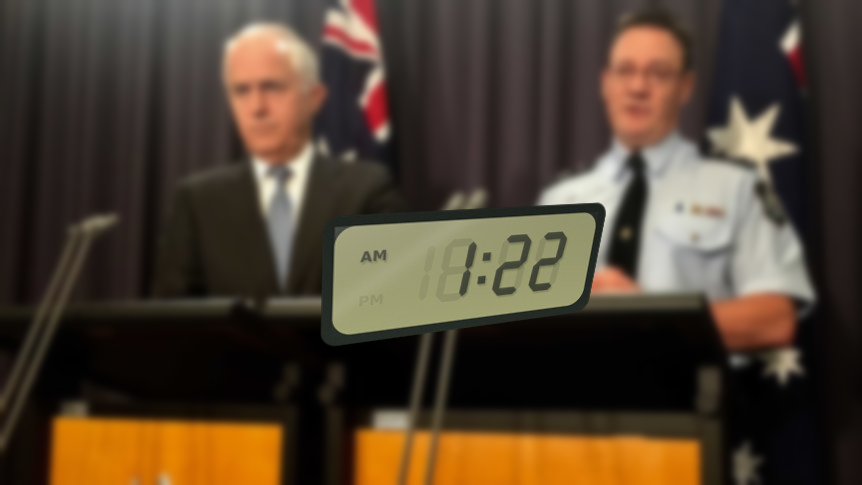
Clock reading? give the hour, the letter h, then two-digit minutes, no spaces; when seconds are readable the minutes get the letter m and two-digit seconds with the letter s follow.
1h22
